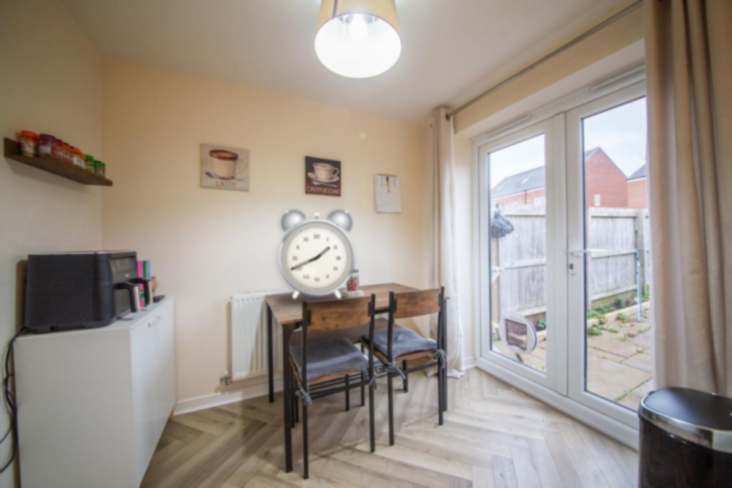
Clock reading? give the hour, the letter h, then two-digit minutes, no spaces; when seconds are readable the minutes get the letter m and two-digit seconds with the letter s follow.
1h41
